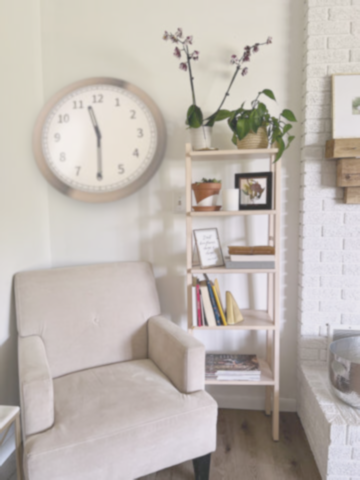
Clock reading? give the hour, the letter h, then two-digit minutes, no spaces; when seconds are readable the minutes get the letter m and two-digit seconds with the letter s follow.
11h30
